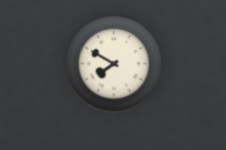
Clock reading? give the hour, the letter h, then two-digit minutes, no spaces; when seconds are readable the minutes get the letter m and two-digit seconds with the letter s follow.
7h50
